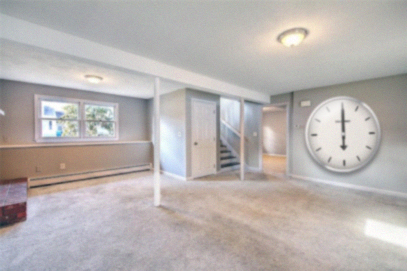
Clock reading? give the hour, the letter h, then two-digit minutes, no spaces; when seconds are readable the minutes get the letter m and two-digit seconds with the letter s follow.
6h00
